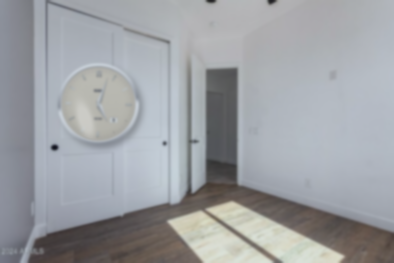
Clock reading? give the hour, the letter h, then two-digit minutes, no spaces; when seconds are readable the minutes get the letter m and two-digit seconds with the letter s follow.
5h03
